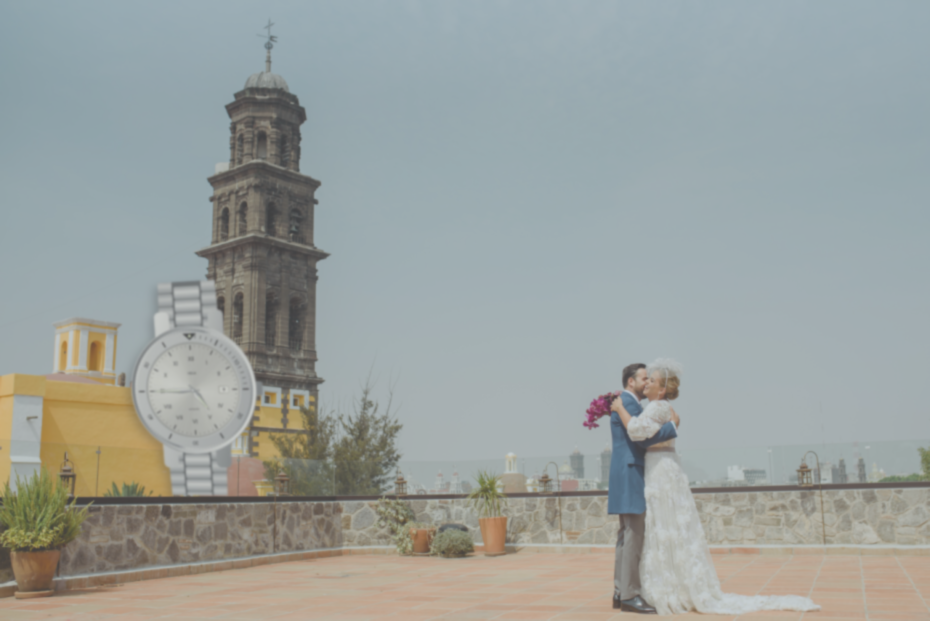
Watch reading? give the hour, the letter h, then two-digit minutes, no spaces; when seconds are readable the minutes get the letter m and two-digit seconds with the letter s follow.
4h45
